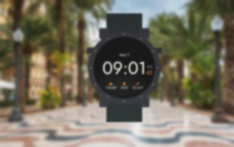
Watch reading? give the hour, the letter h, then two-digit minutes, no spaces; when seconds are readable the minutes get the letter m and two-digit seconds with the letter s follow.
9h01
